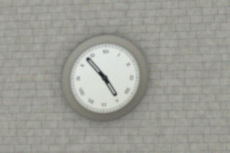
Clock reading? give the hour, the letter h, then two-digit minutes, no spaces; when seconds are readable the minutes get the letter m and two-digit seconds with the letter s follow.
4h53
